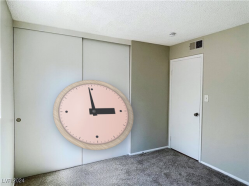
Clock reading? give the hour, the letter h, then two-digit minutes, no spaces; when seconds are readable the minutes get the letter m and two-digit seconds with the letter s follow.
2h59
